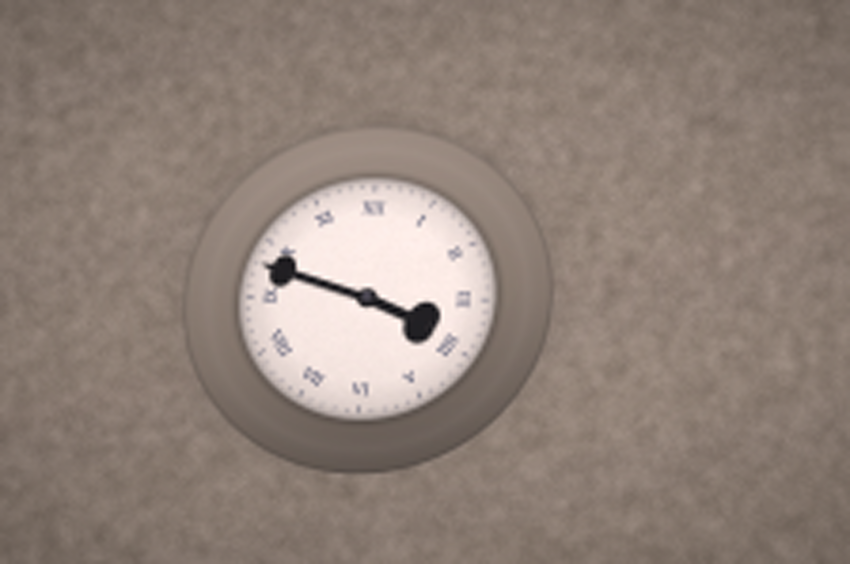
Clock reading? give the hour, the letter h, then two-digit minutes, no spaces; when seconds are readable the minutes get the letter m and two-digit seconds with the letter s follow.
3h48
